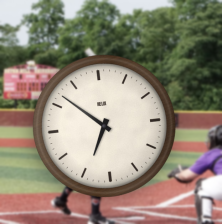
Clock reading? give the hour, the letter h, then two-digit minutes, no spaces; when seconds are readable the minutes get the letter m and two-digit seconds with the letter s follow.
6h52
